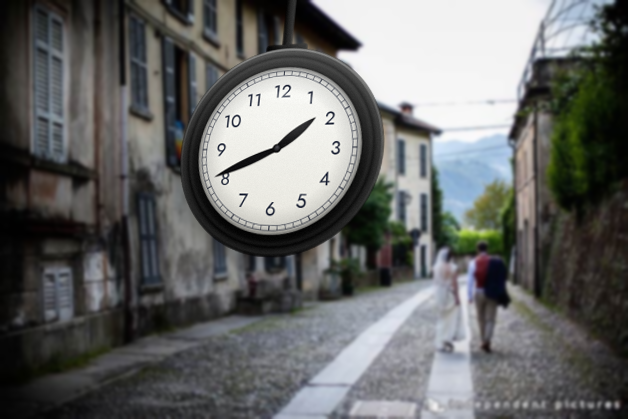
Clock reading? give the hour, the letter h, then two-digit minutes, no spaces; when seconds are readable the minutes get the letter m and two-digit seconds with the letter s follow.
1h41
